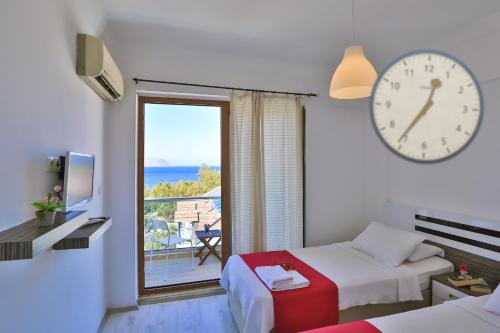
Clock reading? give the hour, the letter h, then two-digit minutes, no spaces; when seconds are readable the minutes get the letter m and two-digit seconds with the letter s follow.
12h36
